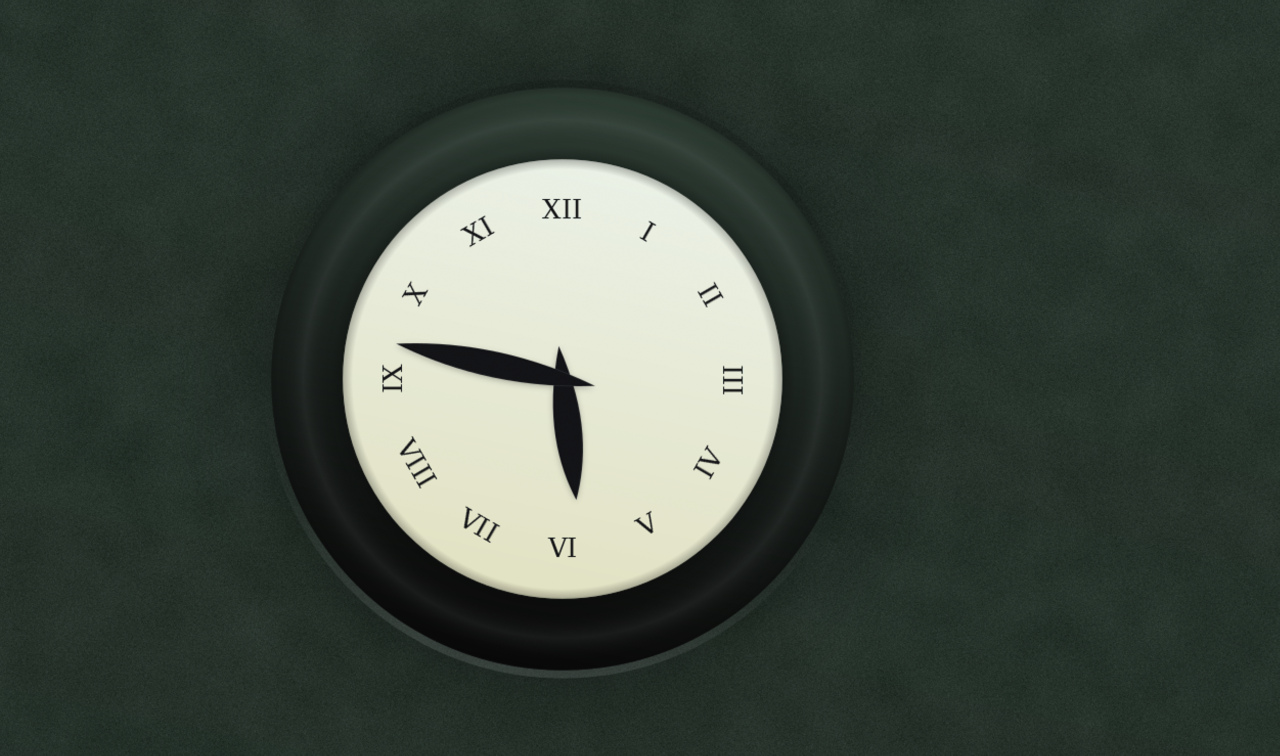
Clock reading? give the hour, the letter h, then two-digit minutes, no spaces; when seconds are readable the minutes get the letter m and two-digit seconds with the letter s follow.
5h47
